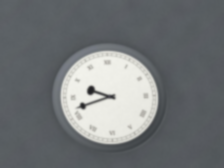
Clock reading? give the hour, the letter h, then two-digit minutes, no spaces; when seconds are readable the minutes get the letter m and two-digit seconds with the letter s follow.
9h42
